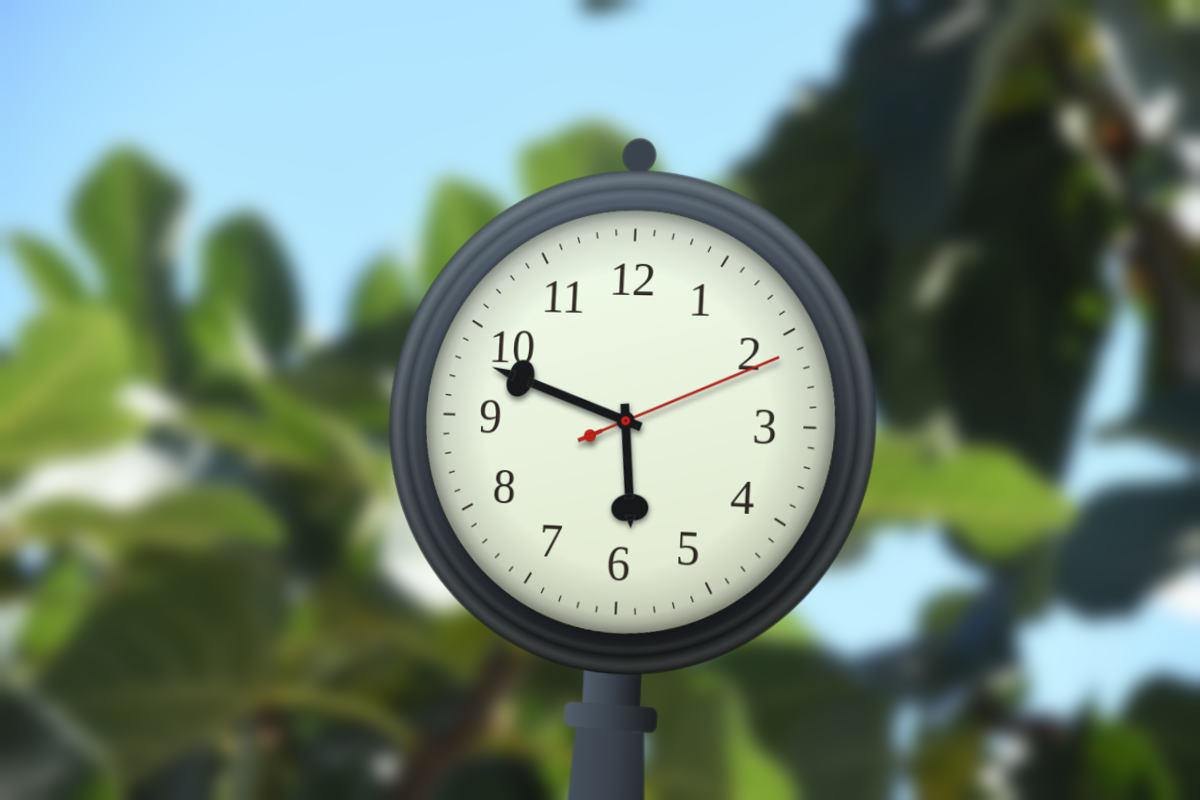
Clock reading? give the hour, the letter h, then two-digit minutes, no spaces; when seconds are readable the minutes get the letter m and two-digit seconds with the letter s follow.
5h48m11s
